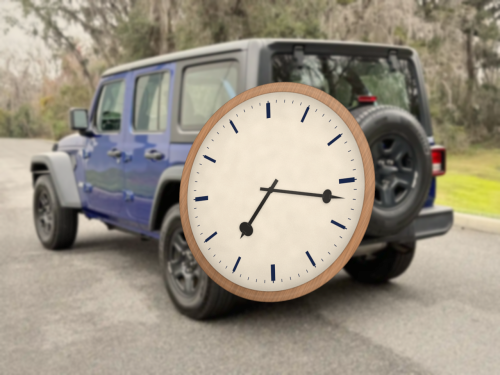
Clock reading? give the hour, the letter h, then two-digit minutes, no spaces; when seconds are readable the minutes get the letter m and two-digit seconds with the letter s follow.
7h17
